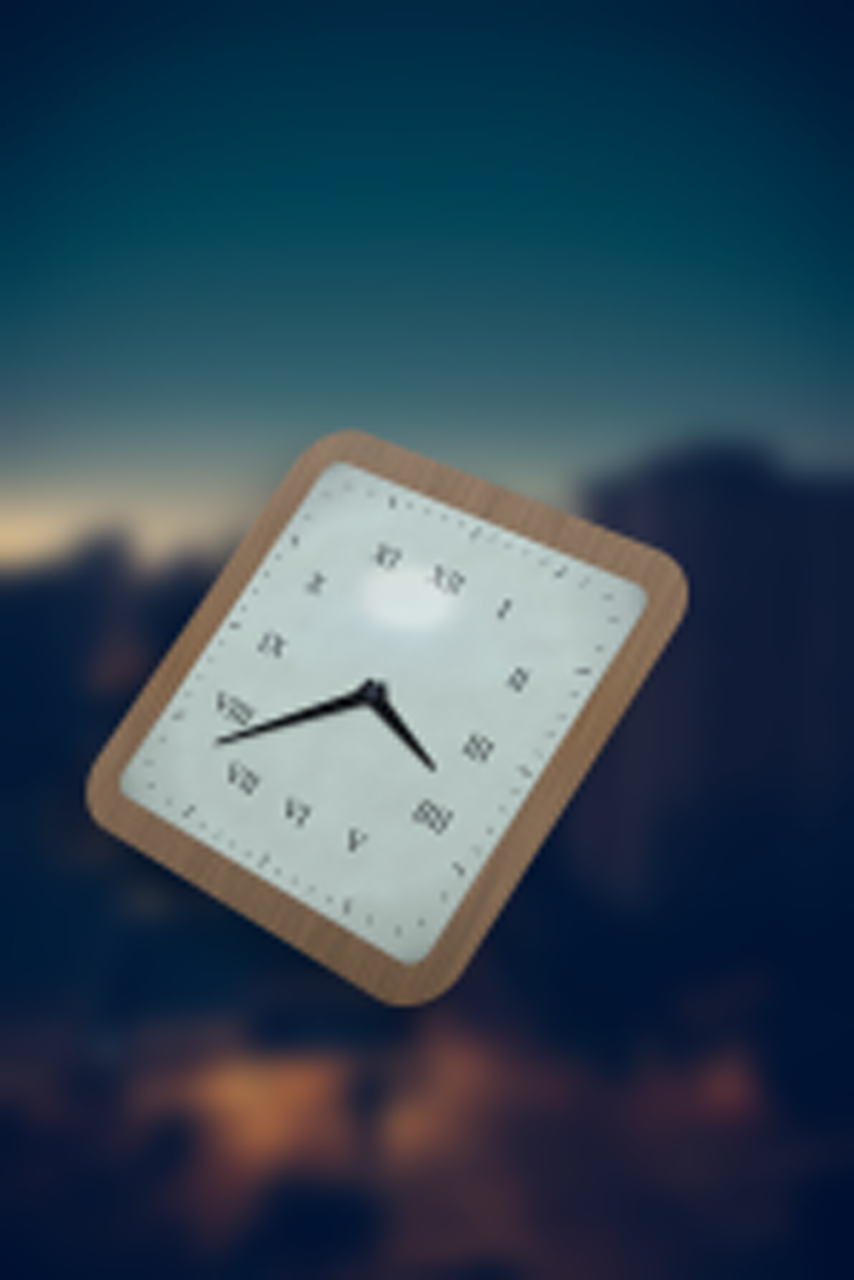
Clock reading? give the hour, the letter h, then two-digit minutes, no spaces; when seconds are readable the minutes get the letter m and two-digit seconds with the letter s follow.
3h38
